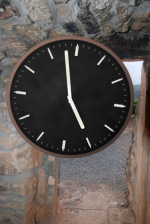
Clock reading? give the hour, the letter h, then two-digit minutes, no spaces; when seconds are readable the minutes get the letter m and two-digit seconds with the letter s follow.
4h58
